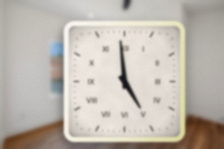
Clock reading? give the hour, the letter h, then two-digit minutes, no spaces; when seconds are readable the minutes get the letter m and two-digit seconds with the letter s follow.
4h59
